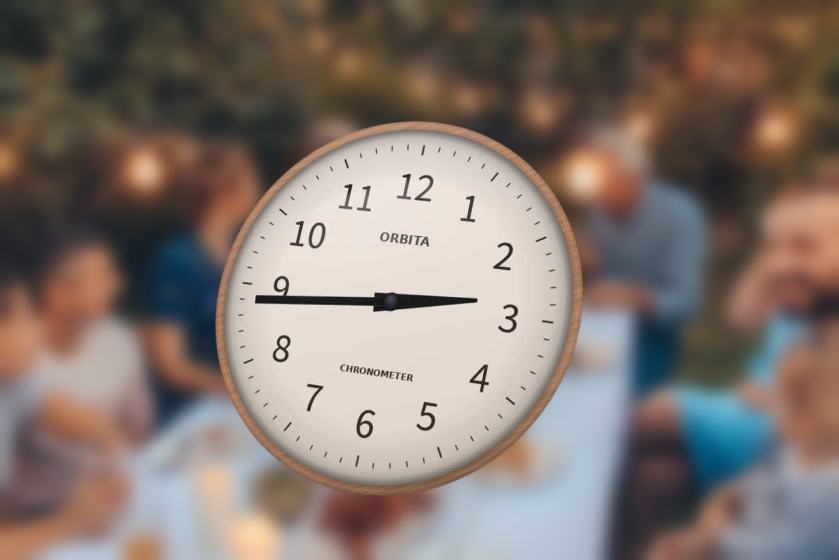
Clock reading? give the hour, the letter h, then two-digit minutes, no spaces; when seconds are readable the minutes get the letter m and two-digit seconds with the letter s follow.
2h44
